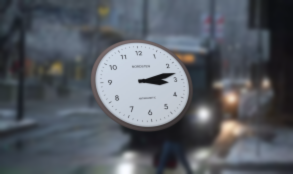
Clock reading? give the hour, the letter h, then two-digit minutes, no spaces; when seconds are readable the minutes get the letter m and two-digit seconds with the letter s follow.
3h13
